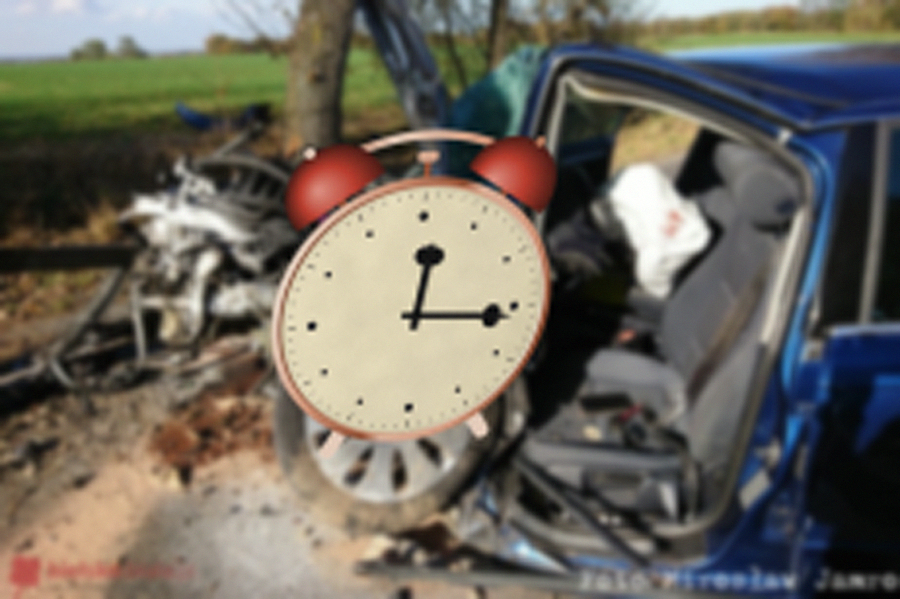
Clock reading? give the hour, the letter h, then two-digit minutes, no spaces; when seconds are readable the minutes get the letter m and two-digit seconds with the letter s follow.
12h16
